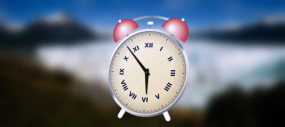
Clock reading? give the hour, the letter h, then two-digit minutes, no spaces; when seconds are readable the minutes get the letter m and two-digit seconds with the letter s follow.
5h53
